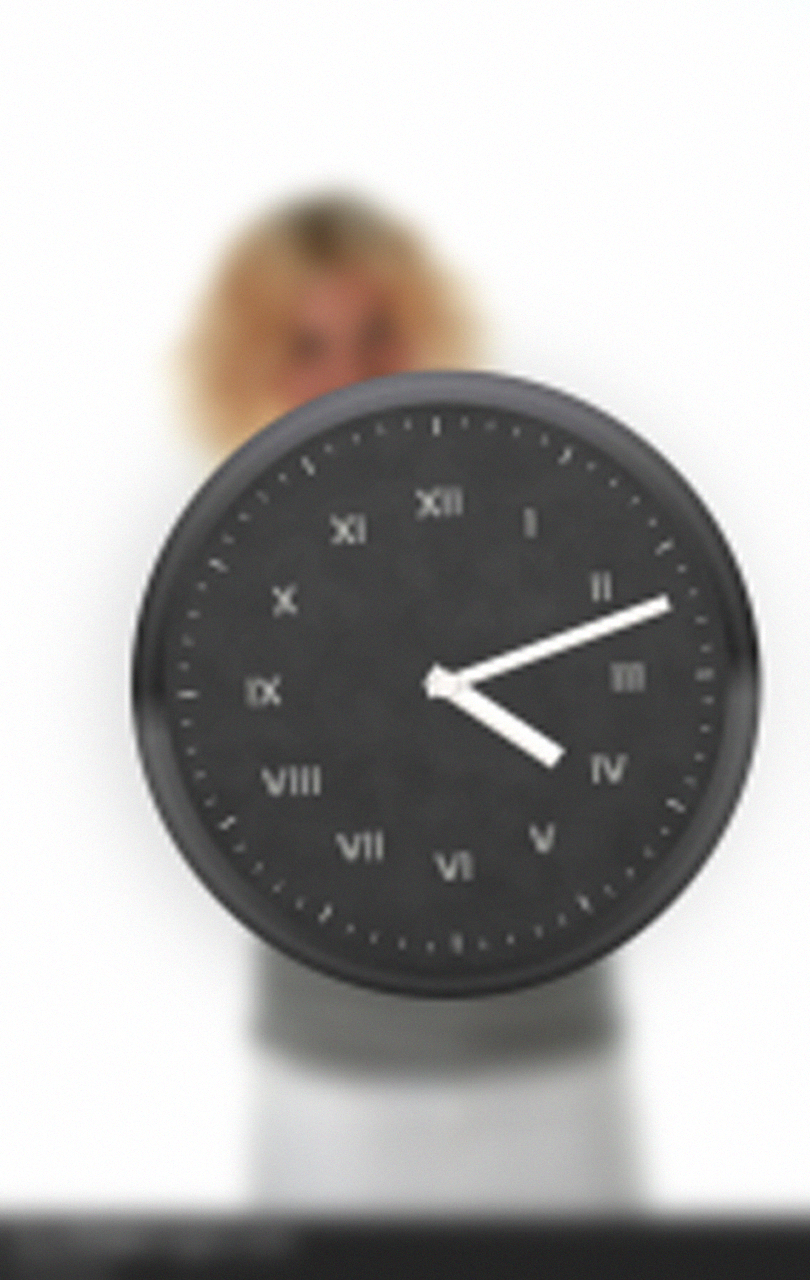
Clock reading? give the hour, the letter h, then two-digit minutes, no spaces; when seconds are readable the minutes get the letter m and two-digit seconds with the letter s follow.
4h12
